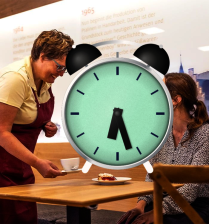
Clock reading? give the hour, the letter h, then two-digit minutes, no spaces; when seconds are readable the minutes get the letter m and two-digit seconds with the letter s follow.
6h27
